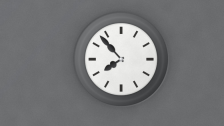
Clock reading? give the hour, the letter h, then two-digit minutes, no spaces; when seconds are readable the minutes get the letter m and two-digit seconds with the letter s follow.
7h53
